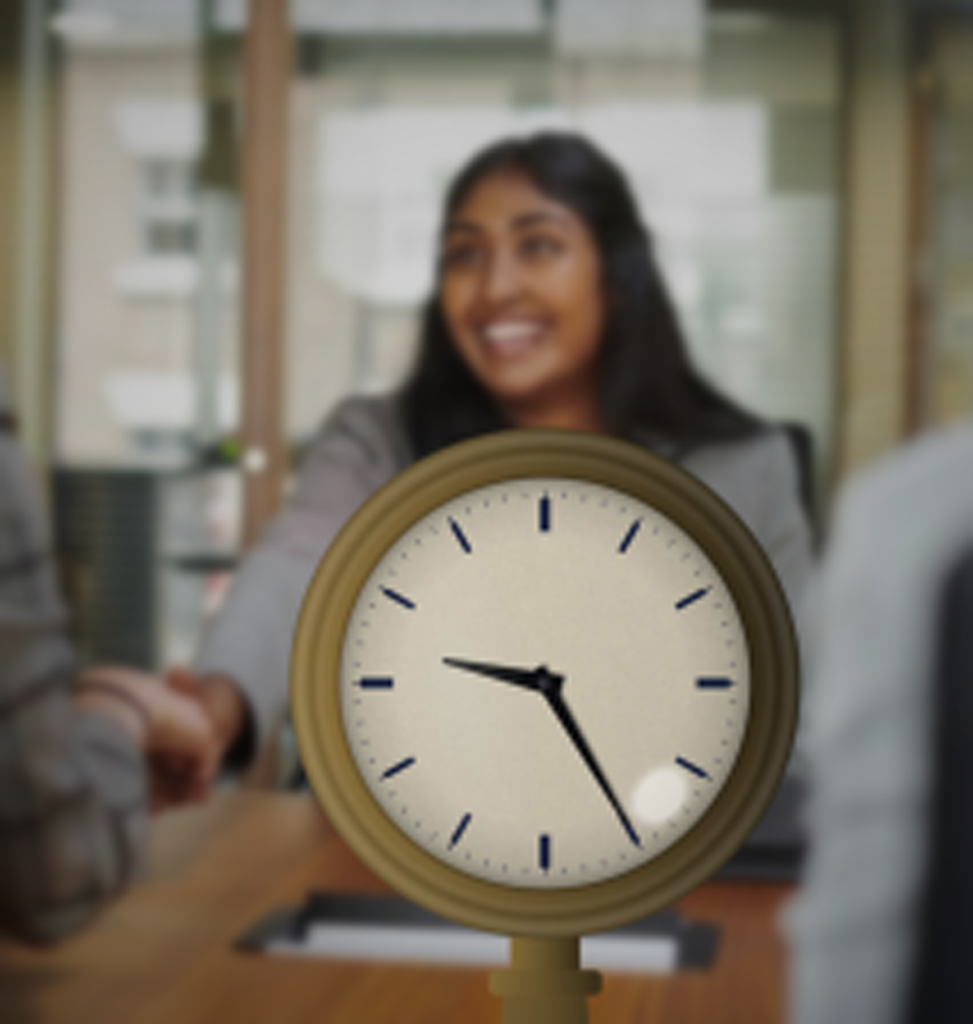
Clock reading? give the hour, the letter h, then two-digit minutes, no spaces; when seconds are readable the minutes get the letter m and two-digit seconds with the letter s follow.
9h25
